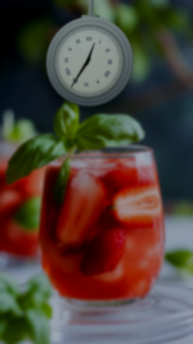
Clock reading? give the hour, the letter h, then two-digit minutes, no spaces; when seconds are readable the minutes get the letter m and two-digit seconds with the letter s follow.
12h35
